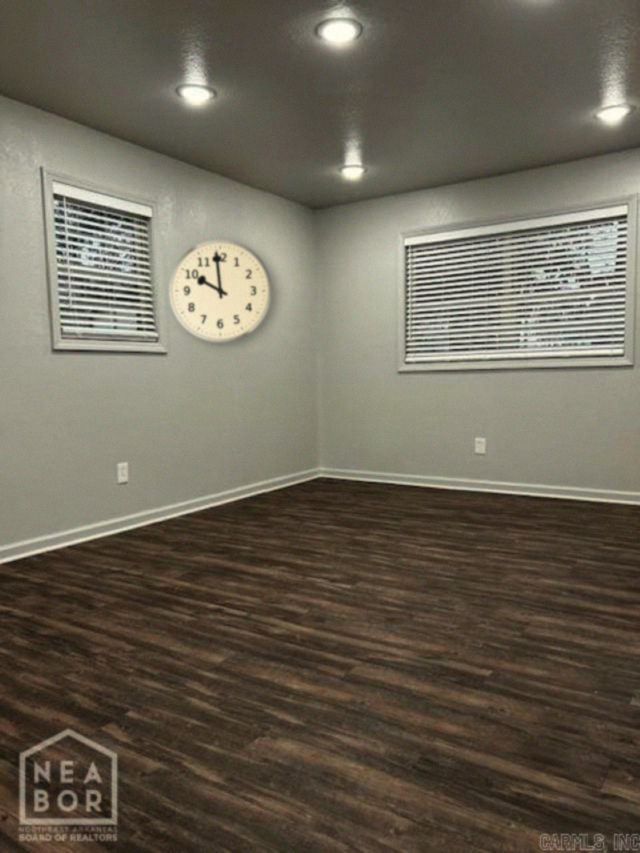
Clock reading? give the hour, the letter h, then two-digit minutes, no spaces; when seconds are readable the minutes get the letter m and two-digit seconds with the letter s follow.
9h59
